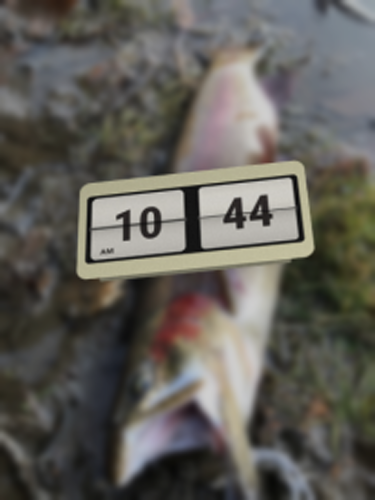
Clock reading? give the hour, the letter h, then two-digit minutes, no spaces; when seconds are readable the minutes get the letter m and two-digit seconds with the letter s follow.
10h44
